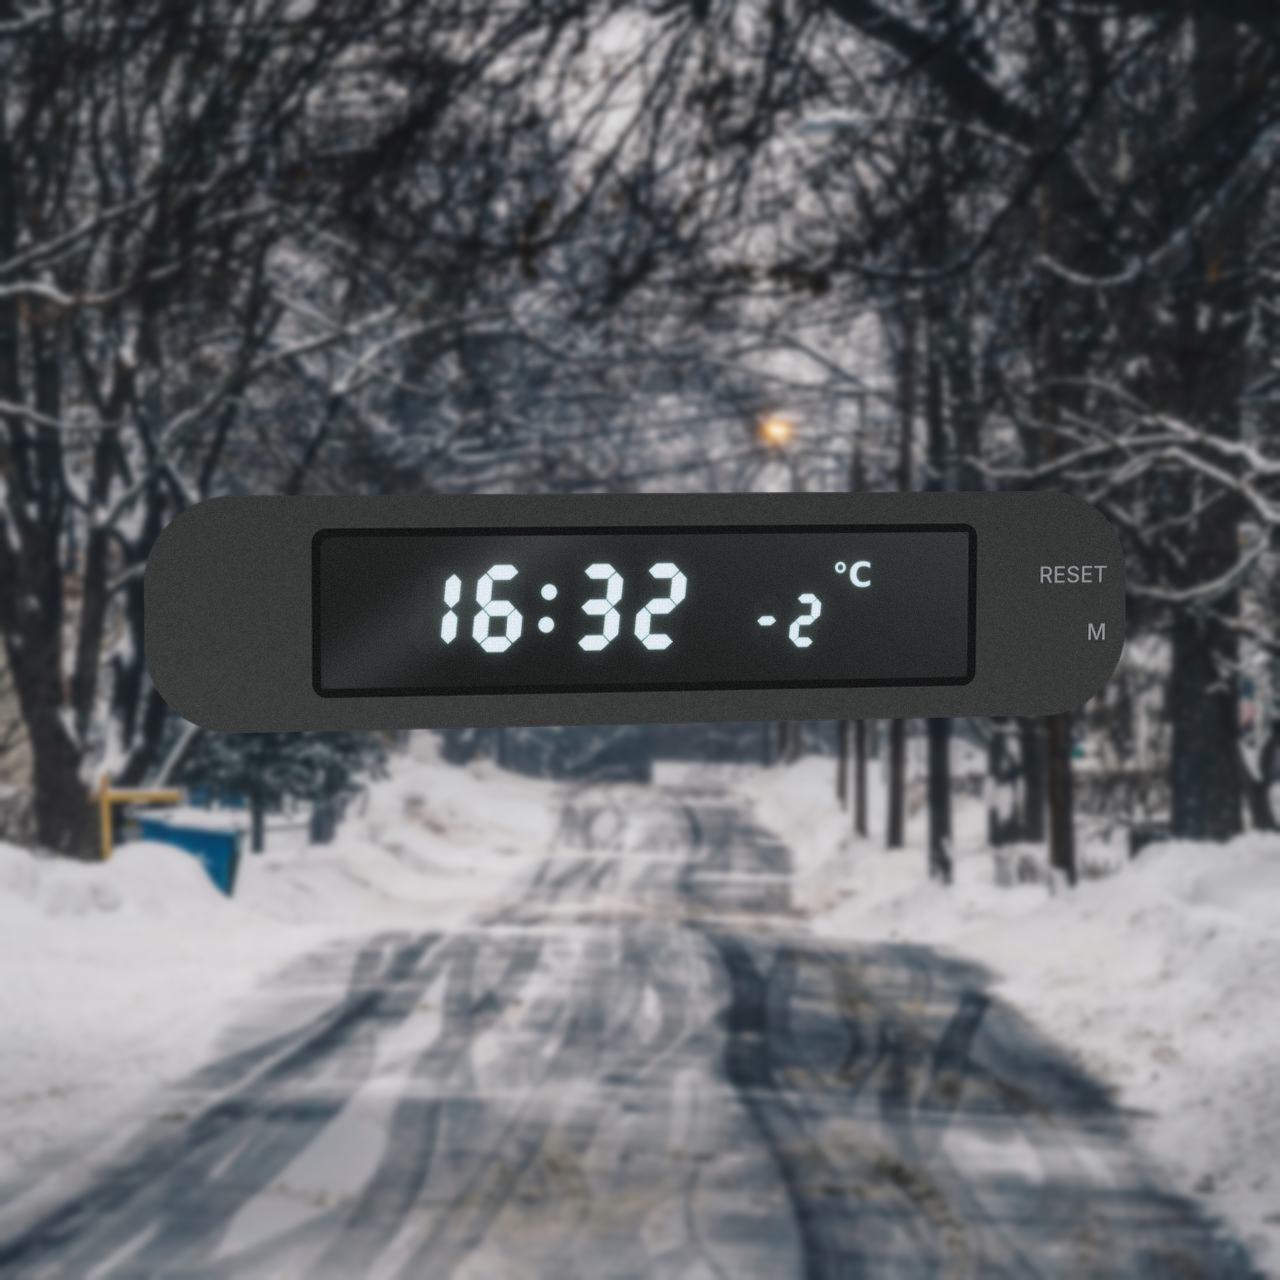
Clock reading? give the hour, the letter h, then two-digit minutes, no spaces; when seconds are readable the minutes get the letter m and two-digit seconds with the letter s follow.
16h32
